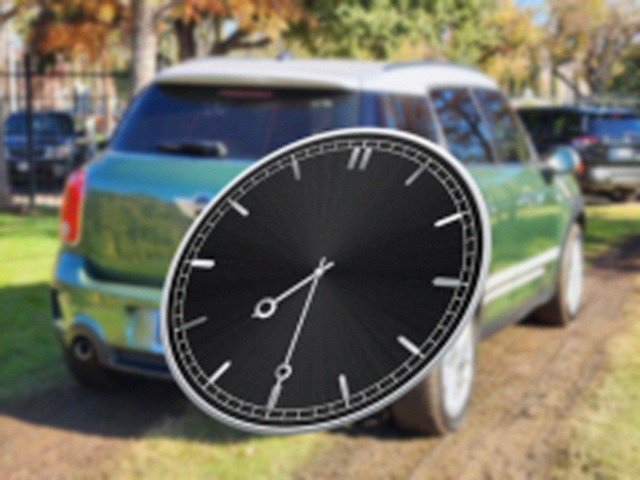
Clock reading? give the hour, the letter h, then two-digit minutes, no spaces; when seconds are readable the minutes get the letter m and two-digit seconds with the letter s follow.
7h30
